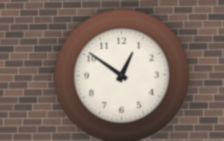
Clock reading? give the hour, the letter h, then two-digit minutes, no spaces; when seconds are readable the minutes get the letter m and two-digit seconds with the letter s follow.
12h51
